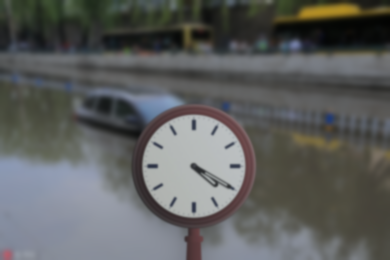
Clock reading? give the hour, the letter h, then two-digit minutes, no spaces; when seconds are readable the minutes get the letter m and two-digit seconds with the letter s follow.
4h20
